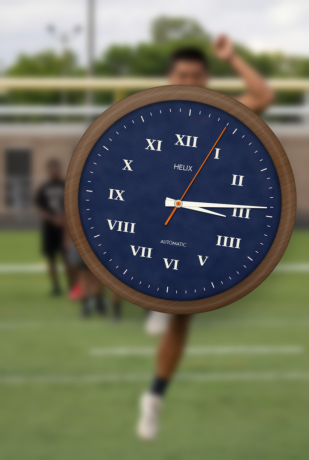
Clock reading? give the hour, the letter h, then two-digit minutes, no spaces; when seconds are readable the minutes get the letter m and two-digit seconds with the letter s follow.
3h14m04s
